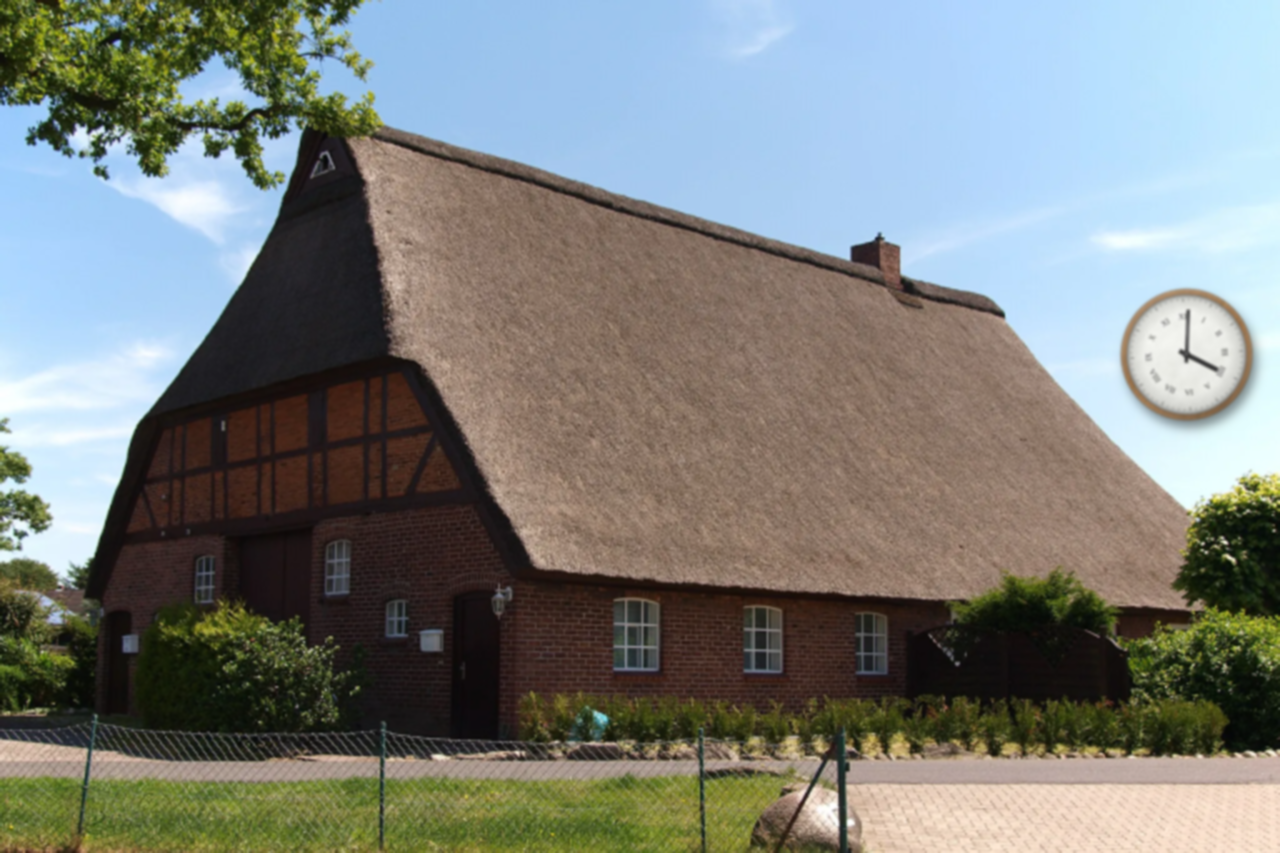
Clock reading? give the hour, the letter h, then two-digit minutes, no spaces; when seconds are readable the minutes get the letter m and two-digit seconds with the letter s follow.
4h01
